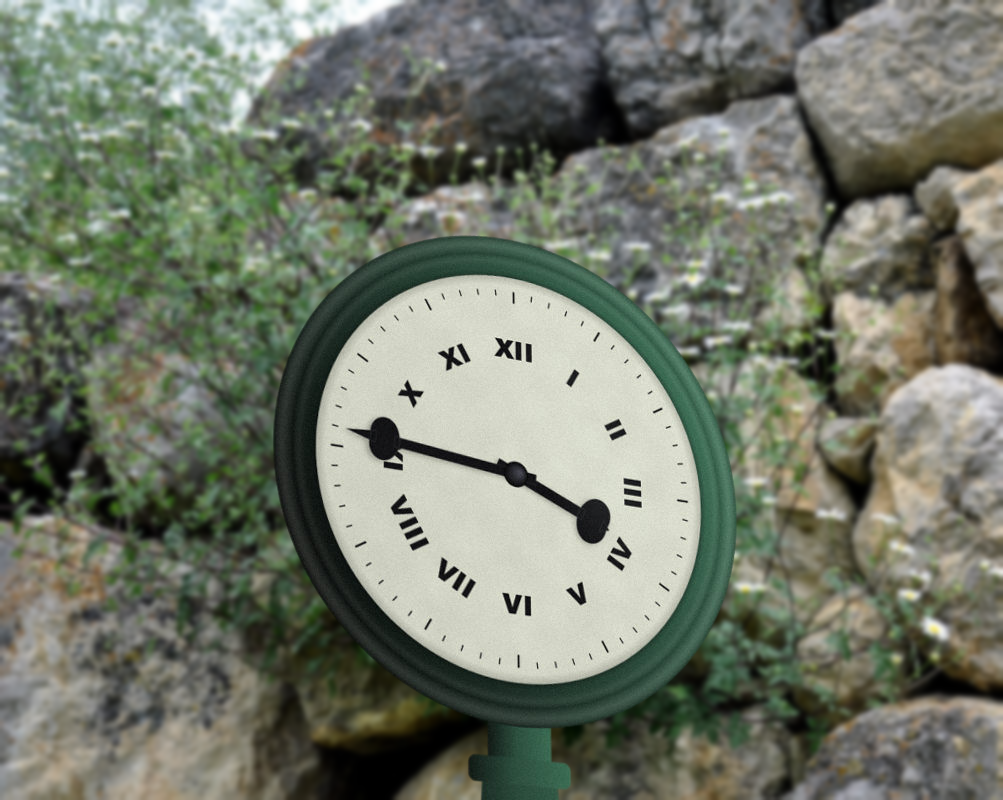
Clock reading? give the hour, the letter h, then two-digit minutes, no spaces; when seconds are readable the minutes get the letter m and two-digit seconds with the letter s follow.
3h46
